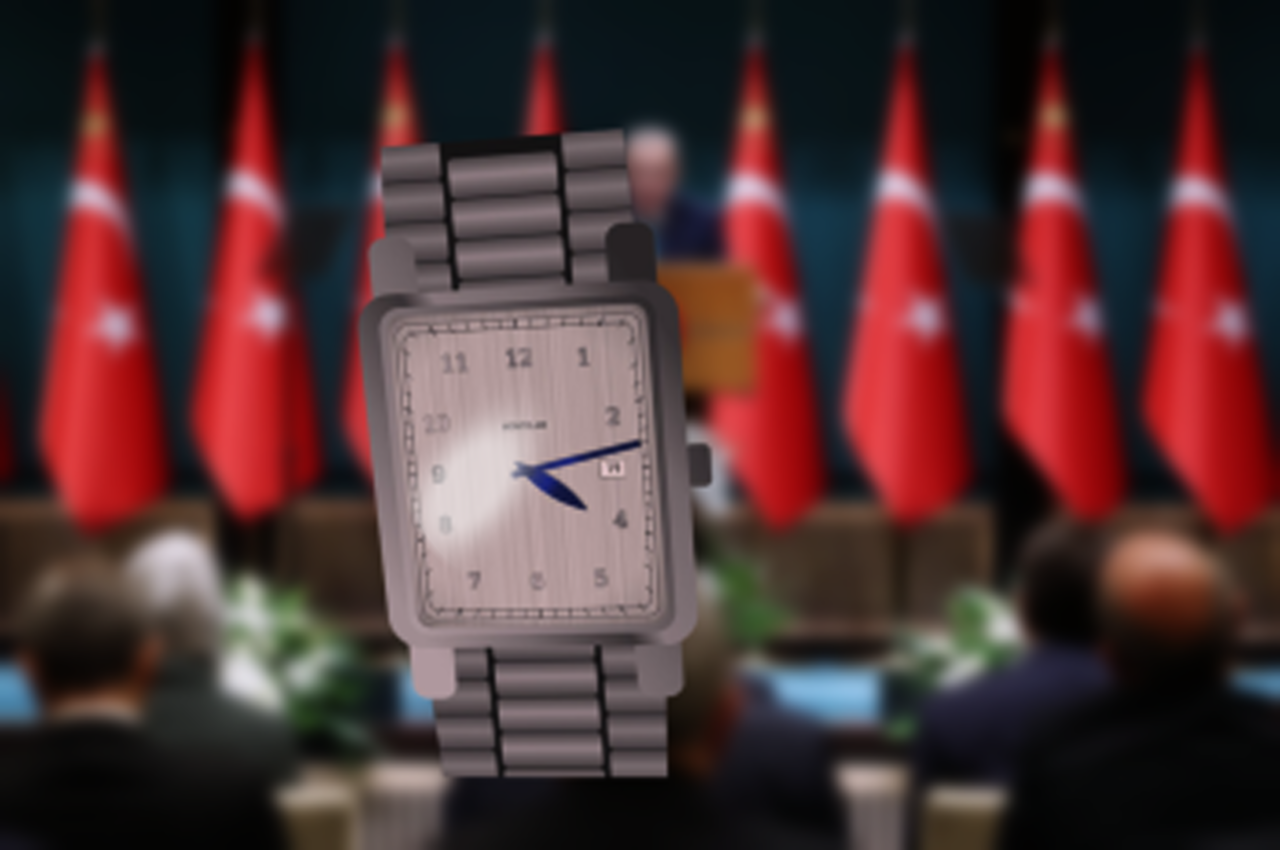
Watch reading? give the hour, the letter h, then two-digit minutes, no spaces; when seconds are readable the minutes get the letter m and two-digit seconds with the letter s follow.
4h13
